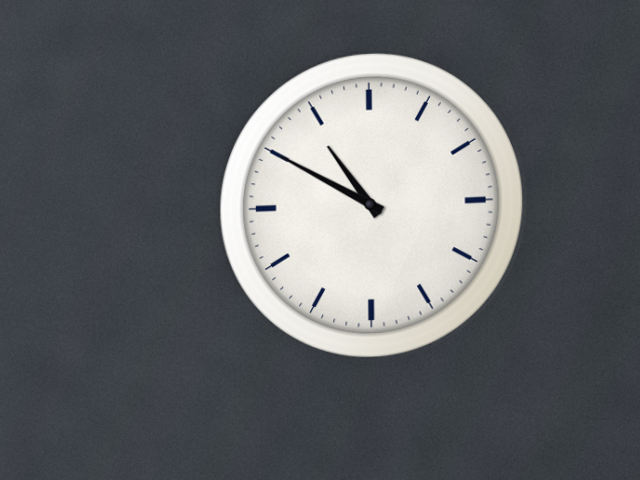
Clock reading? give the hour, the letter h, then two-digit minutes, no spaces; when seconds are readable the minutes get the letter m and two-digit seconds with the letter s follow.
10h50
